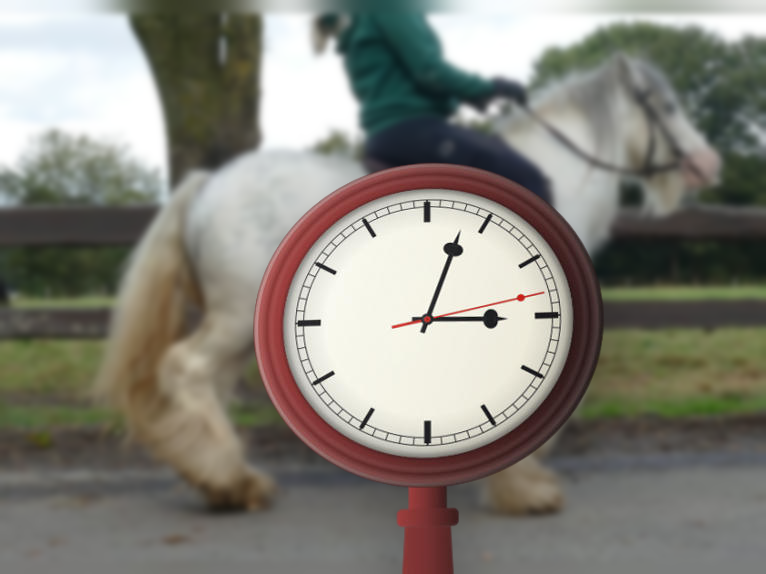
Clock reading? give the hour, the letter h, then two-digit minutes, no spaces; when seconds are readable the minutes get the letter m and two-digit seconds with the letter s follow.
3h03m13s
